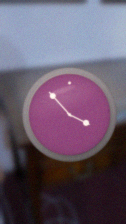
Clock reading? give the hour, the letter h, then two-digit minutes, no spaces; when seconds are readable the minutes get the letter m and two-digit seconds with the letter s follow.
3h53
